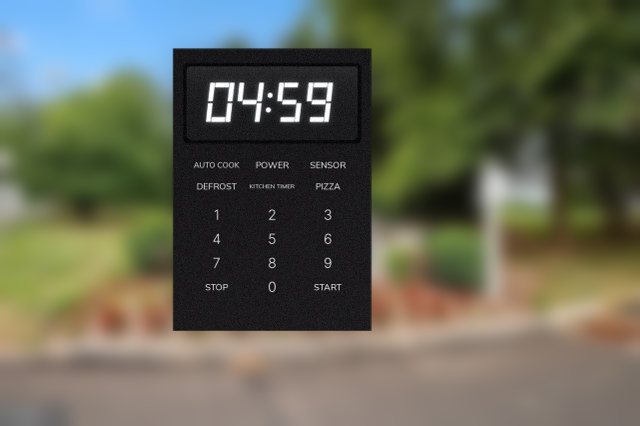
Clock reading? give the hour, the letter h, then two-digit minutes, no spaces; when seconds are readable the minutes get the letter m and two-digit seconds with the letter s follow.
4h59
